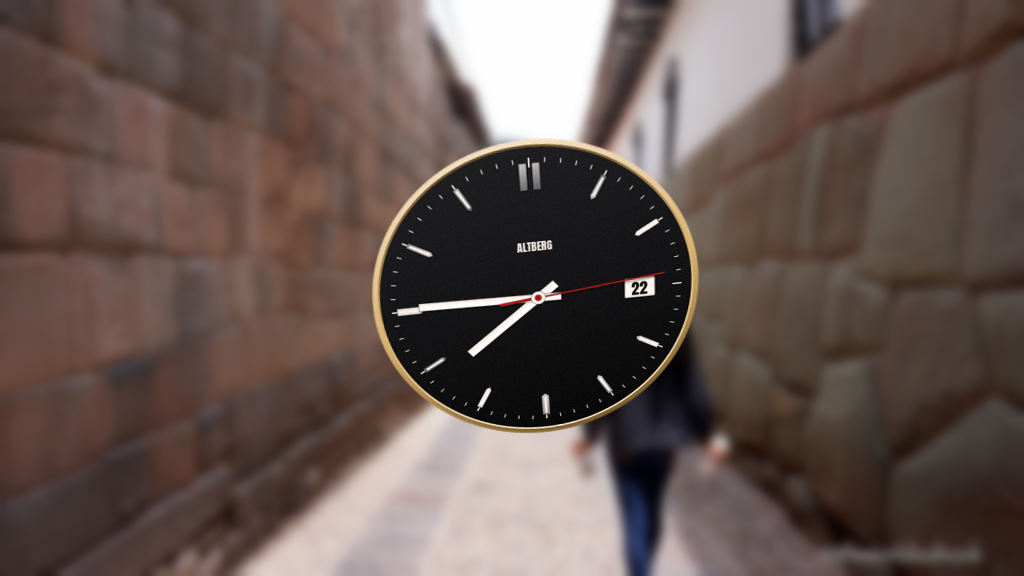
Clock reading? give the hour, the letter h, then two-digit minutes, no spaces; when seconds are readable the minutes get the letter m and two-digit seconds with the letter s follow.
7h45m14s
